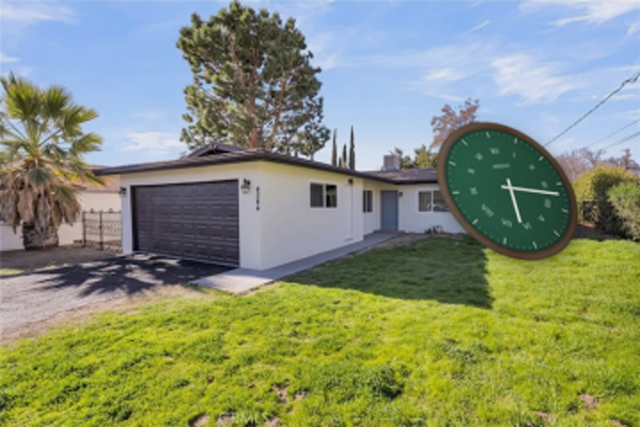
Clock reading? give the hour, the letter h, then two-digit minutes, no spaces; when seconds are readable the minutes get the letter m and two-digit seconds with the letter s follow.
6h17
